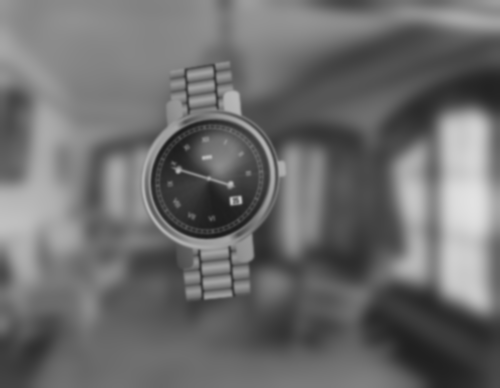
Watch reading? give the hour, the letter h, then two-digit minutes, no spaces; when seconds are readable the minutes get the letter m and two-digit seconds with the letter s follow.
3h49
